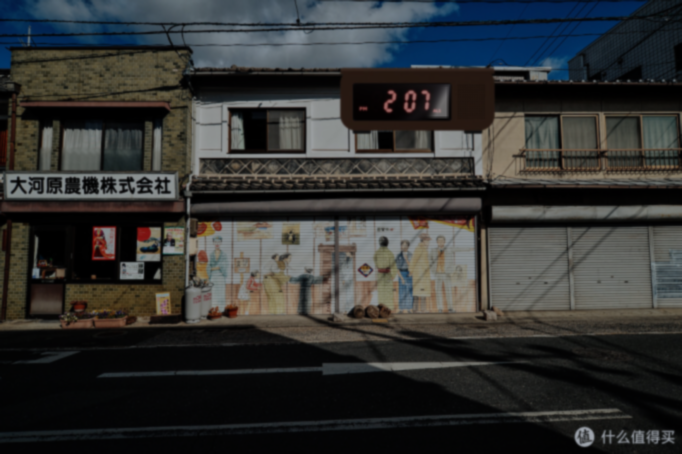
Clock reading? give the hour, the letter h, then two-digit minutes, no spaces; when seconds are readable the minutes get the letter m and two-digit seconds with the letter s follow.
2h07
